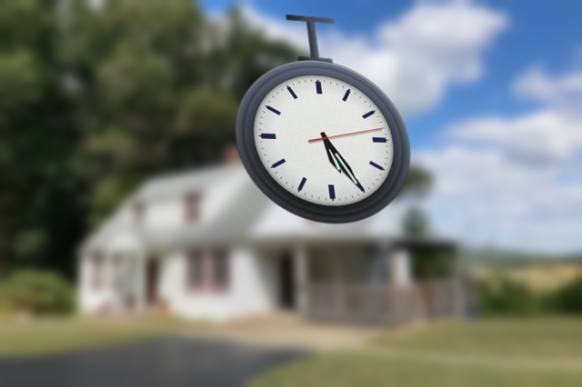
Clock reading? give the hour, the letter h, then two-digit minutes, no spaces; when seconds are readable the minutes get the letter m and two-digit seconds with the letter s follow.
5h25m13s
